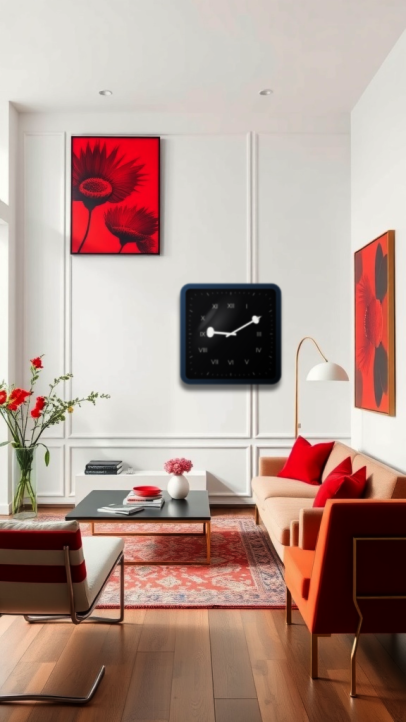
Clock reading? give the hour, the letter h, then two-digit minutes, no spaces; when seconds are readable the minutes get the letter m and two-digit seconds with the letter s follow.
9h10
